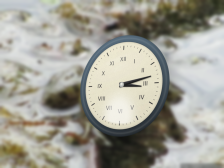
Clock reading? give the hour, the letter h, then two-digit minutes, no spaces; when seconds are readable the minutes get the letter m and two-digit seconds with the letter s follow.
3h13
